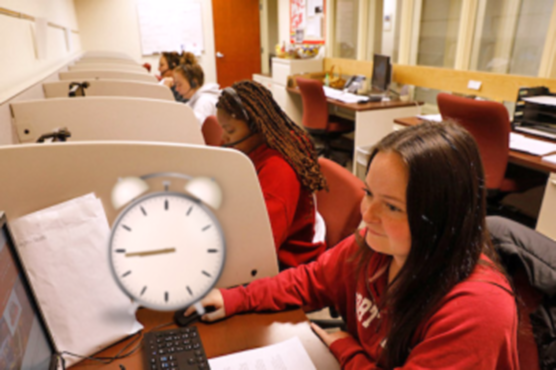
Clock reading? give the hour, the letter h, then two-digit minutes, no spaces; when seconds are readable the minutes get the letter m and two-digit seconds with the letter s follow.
8h44
